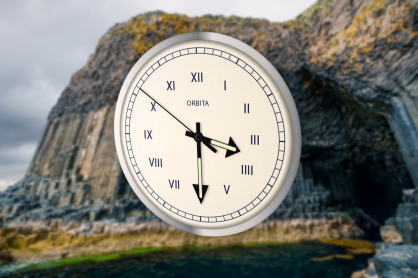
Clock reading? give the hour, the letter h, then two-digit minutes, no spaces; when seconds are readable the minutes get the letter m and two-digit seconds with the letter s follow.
3h29m51s
